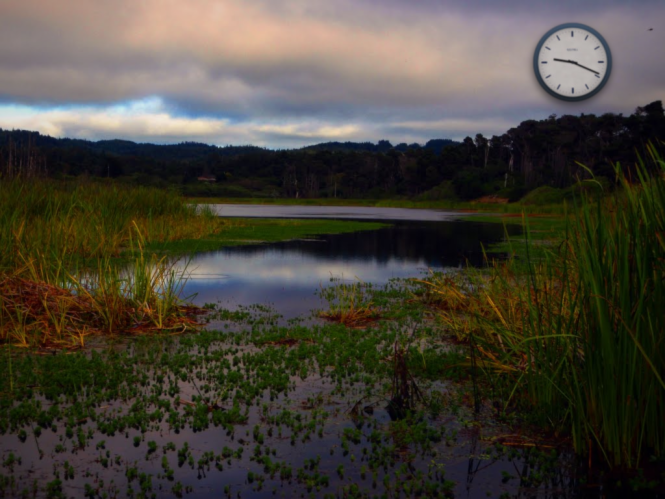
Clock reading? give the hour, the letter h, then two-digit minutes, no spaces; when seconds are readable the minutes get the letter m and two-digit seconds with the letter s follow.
9h19
